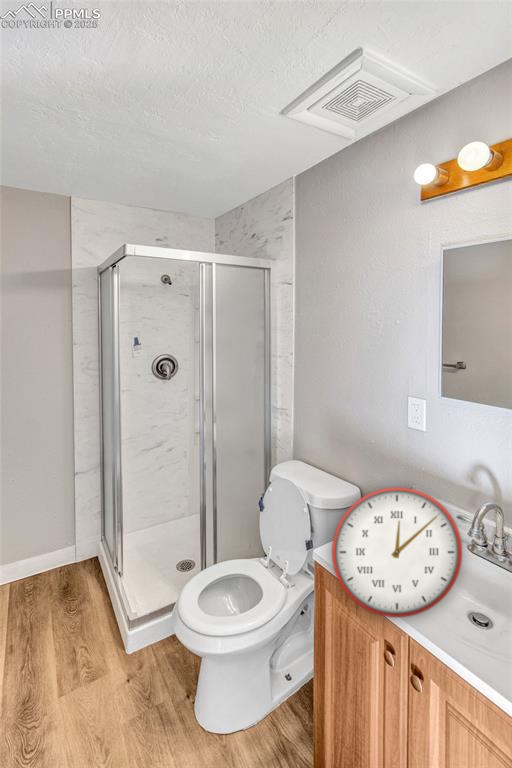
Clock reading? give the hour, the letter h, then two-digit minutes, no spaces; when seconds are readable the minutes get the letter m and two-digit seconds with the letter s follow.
12h08
